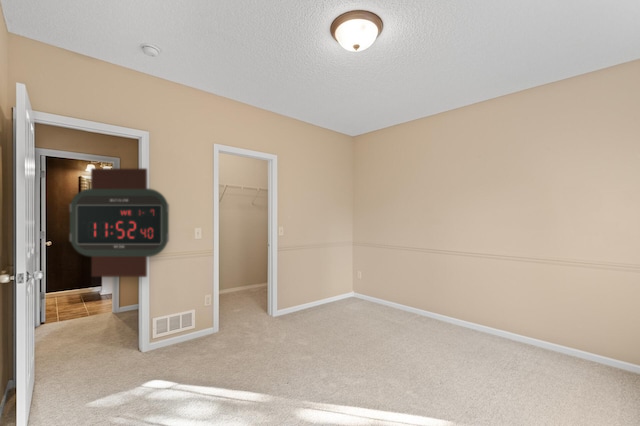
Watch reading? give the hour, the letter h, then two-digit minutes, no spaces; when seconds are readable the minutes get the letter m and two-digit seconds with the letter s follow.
11h52m40s
